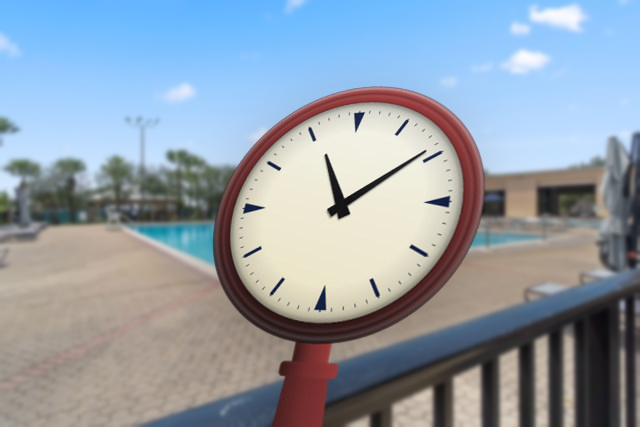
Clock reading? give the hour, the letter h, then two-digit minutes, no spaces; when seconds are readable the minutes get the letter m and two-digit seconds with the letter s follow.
11h09
